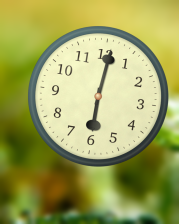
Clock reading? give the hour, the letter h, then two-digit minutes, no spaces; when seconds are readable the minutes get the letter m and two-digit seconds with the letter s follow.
6h01
